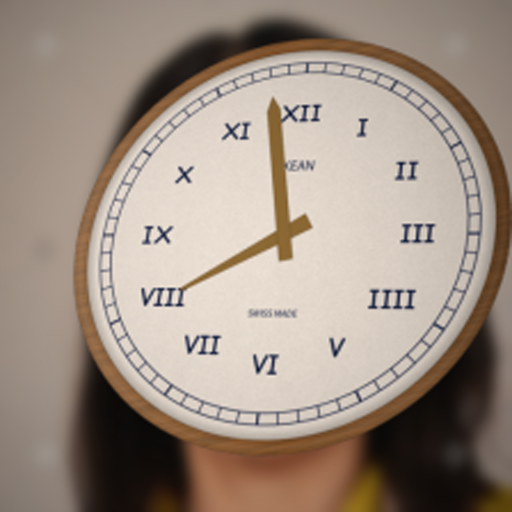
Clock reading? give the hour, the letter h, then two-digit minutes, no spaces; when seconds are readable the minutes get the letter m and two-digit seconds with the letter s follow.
7h58
